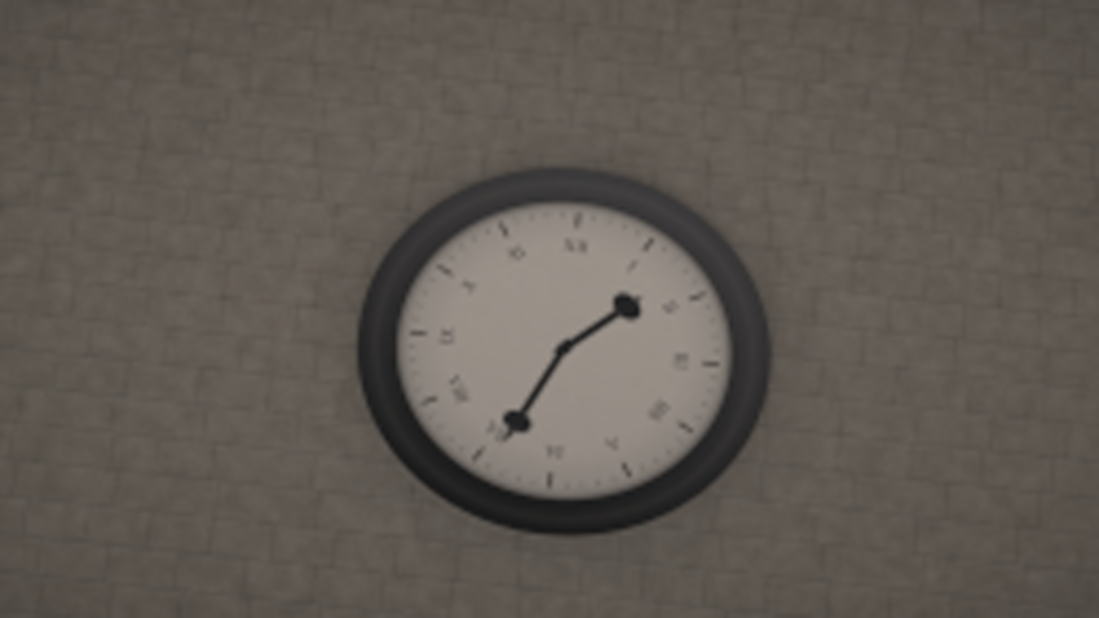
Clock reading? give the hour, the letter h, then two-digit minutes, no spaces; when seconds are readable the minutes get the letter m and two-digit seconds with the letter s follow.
1h34
